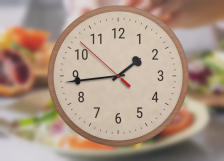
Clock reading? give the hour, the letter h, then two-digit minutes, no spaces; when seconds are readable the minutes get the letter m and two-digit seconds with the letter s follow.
1h43m52s
